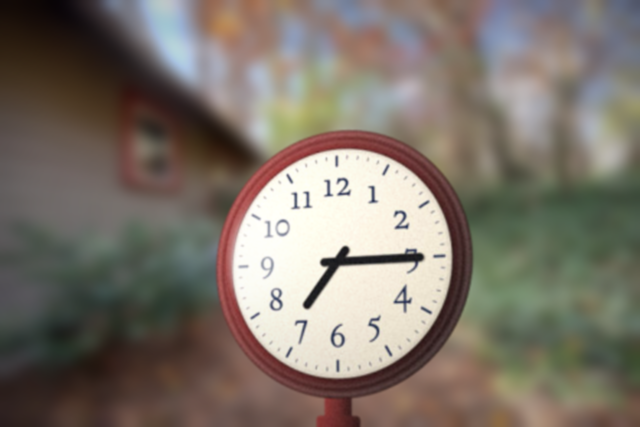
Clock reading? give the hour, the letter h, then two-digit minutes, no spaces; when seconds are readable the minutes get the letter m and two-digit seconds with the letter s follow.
7h15
